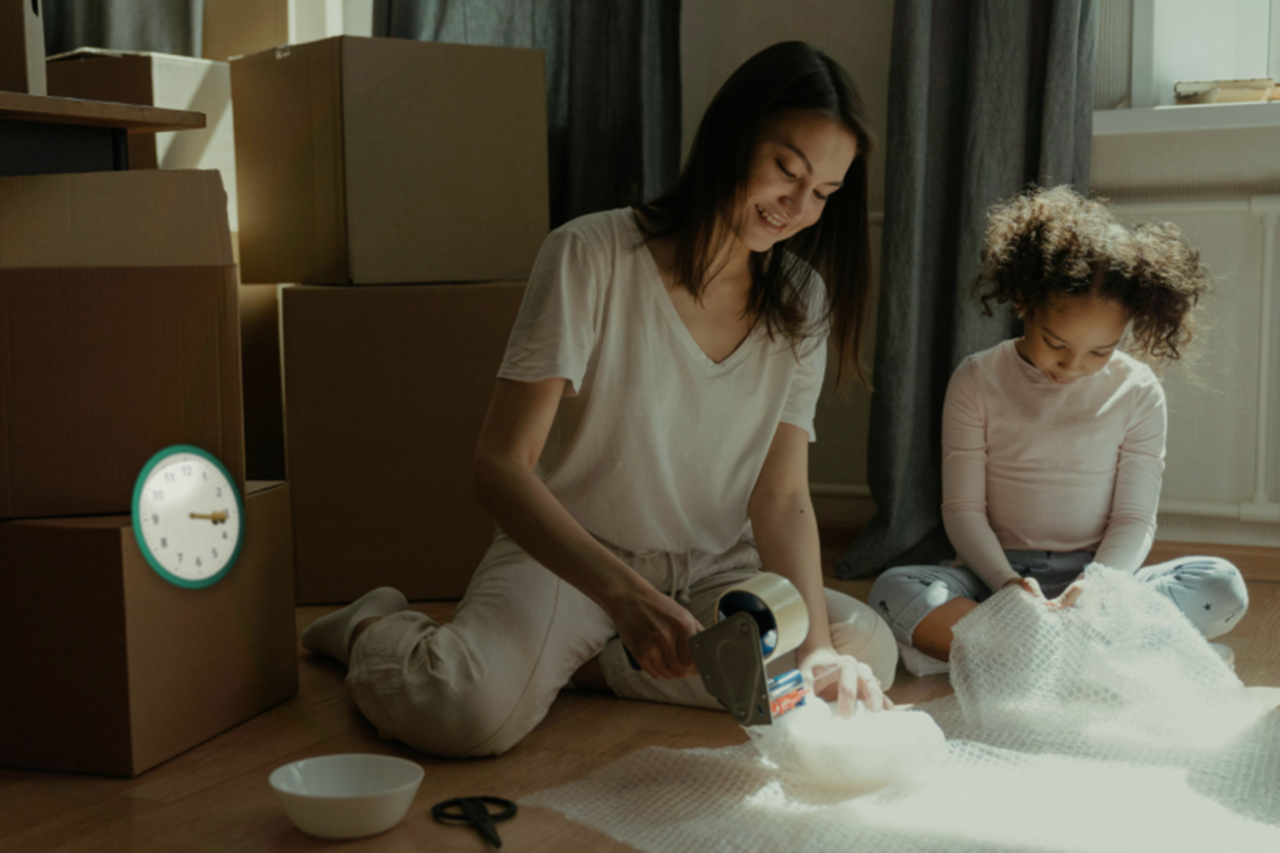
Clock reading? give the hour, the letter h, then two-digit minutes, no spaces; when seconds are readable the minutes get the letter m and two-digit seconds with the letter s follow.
3h16
